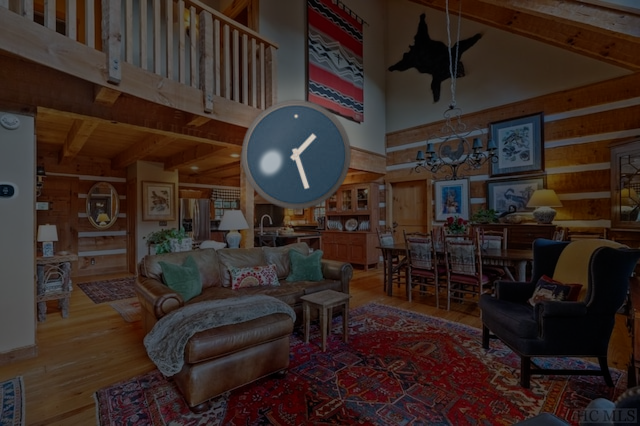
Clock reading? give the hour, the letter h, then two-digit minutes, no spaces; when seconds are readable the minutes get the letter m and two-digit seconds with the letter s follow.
1h27
